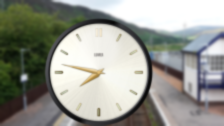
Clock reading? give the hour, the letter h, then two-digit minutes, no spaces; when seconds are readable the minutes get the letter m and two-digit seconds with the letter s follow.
7h47
